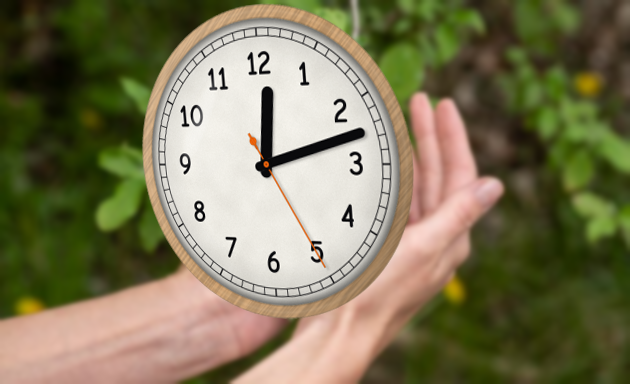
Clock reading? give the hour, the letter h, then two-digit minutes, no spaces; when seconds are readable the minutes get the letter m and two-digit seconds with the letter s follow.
12h12m25s
